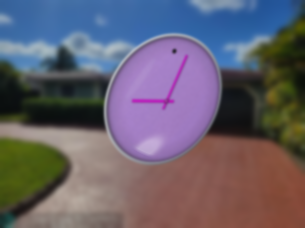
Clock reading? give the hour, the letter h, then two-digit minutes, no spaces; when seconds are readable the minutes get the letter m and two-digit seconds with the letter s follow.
9h03
